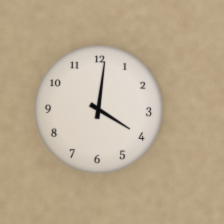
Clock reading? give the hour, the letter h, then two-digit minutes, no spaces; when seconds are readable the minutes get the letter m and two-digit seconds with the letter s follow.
4h01
